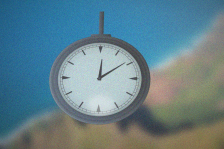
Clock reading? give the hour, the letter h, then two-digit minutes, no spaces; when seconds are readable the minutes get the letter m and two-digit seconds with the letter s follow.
12h09
